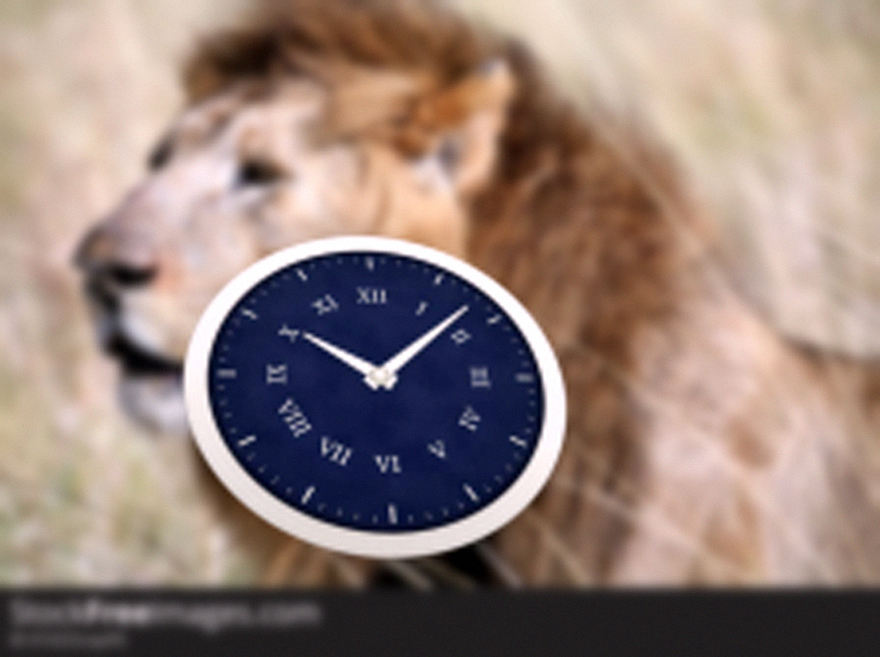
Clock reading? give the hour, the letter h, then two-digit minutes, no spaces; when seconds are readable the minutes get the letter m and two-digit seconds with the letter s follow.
10h08
